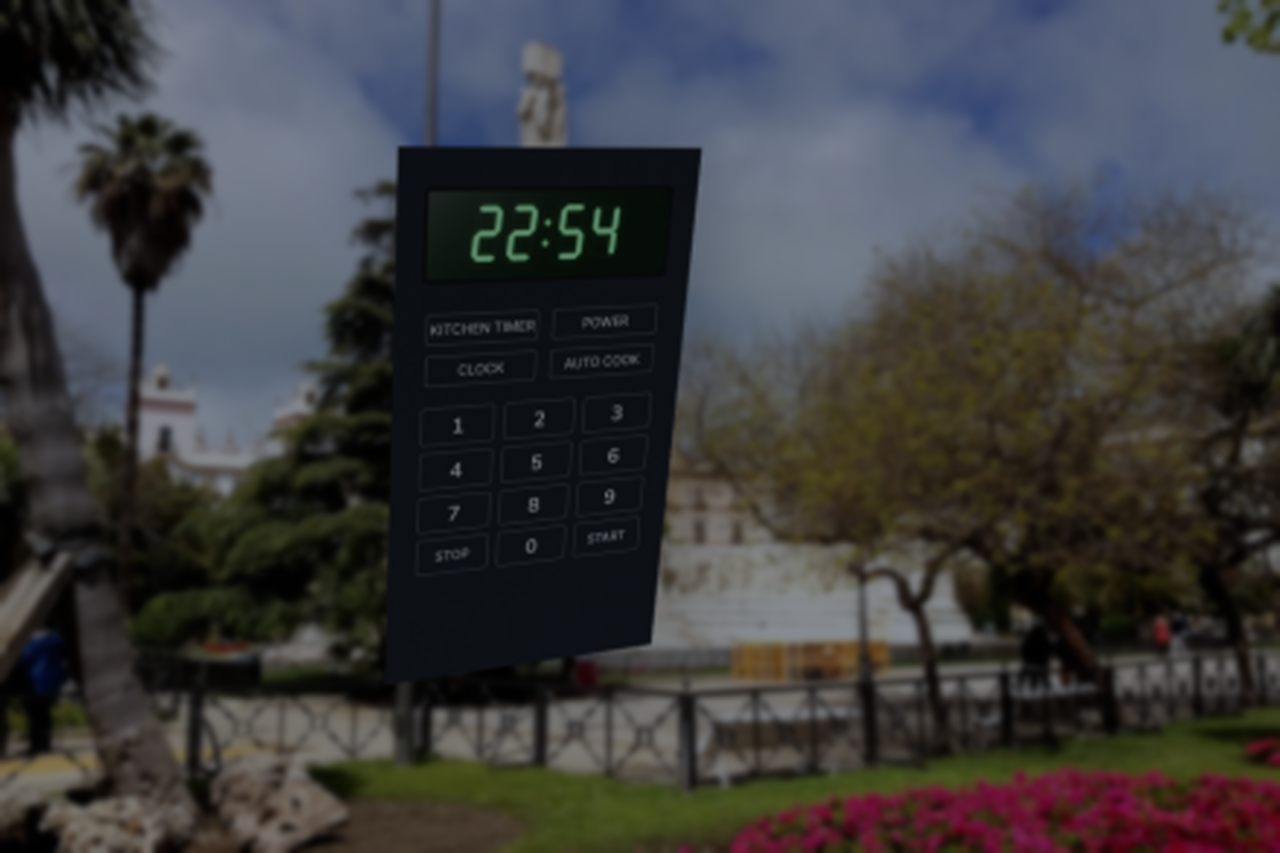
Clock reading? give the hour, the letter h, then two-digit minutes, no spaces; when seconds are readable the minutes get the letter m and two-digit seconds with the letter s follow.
22h54
